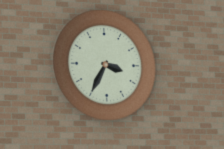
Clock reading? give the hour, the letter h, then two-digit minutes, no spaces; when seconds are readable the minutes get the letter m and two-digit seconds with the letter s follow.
3h35
